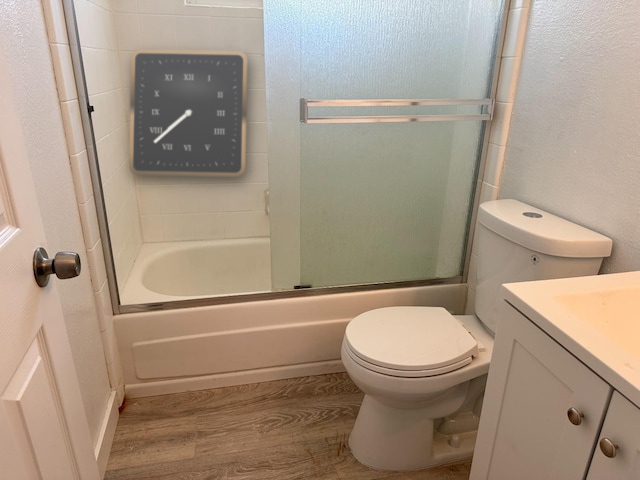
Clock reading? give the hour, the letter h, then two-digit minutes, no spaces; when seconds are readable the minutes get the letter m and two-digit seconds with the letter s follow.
7h38
